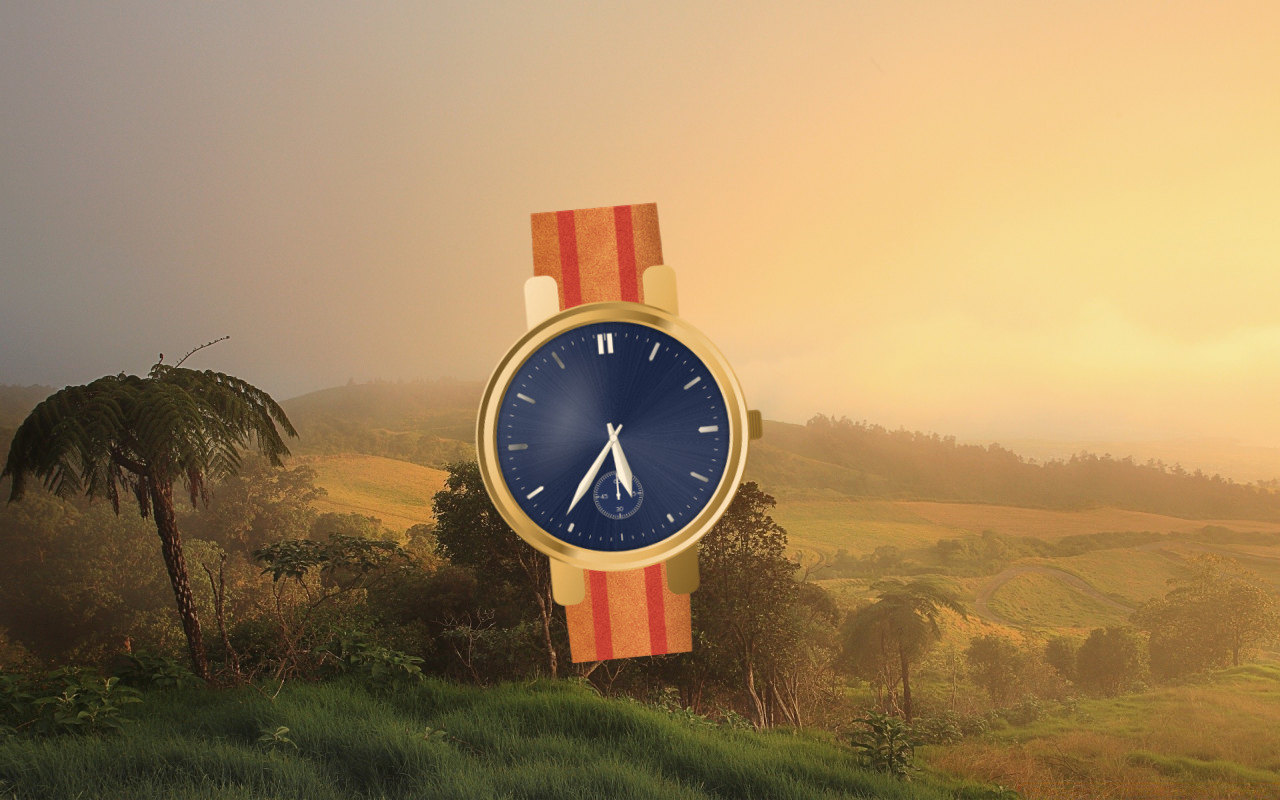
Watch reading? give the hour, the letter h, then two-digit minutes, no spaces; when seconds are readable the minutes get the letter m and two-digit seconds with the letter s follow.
5h36
